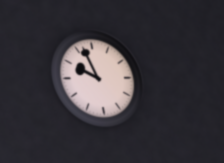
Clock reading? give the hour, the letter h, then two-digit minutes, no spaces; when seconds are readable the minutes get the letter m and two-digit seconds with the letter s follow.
9h57
